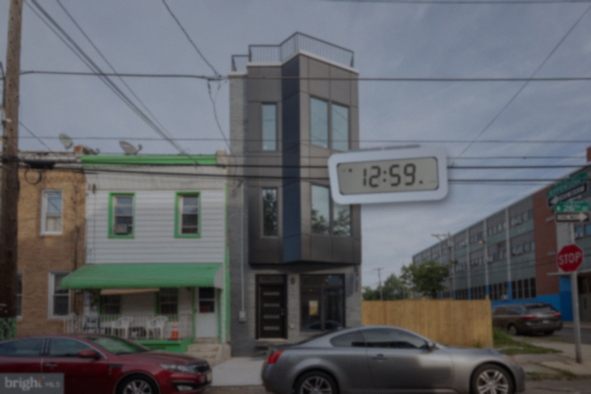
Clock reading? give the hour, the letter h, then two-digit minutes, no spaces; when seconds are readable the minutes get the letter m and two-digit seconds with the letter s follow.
12h59
